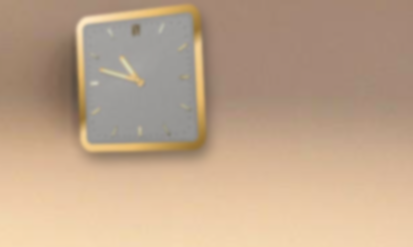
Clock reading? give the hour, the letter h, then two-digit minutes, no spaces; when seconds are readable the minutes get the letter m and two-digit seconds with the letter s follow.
10h48
